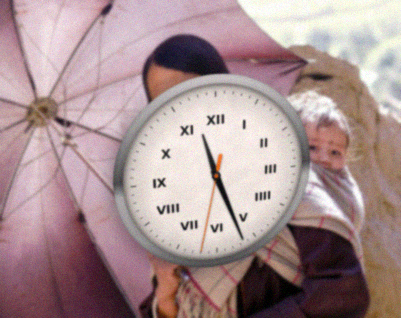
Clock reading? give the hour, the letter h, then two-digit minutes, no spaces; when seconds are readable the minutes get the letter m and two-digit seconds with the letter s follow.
11h26m32s
